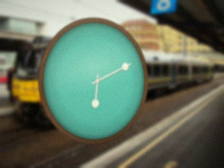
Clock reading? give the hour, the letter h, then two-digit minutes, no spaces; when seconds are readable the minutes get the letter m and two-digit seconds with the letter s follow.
6h11
